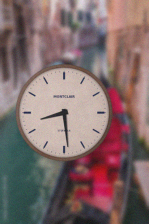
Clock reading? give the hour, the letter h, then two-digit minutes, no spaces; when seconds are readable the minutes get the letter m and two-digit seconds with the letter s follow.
8h29
